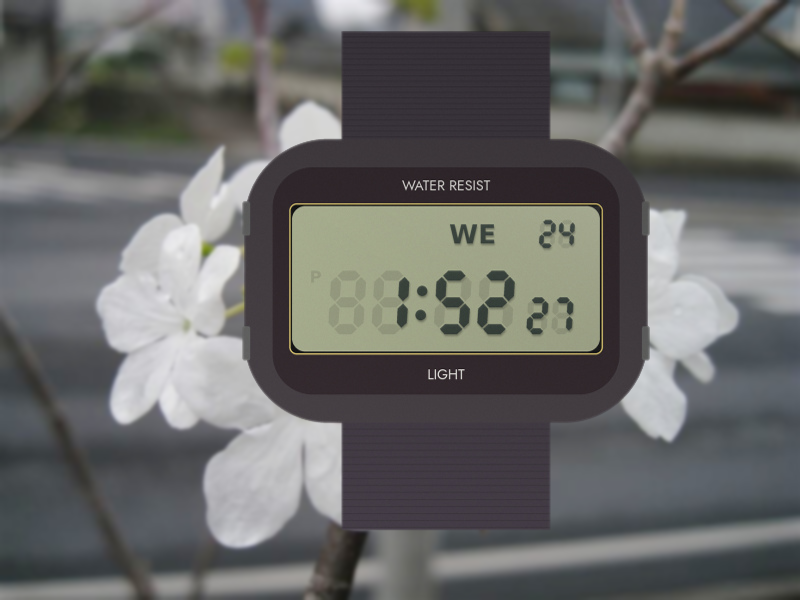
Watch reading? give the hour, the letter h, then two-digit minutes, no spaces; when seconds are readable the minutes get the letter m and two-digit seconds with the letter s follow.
1h52m27s
